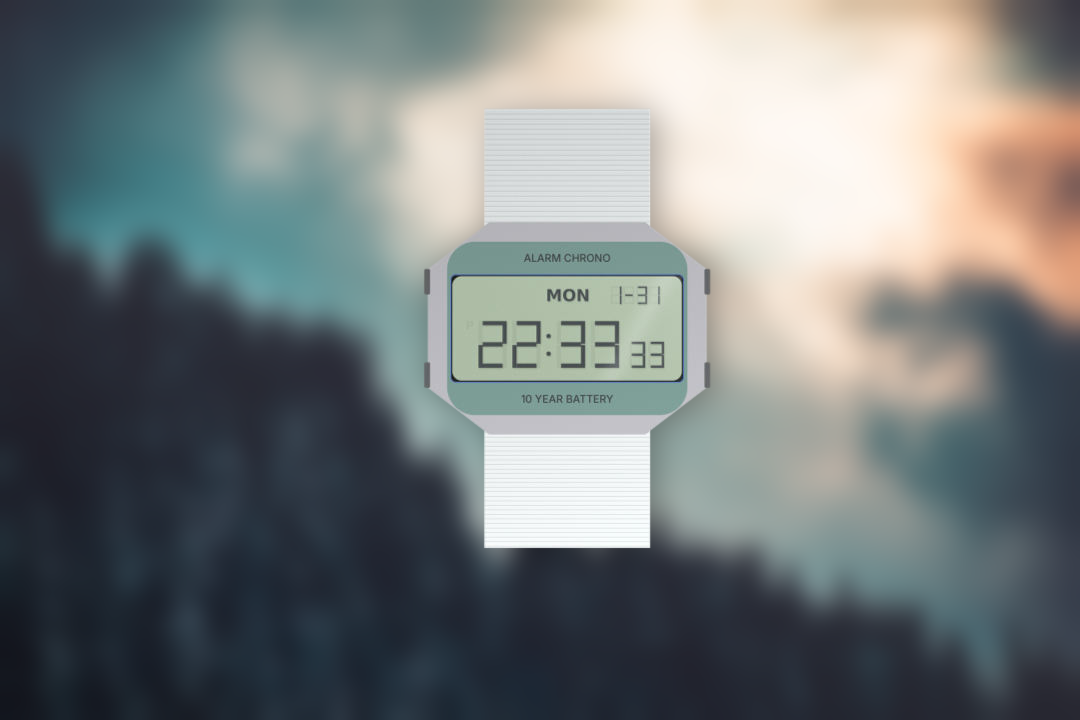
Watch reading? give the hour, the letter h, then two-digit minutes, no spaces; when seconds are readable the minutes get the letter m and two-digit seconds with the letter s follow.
22h33m33s
